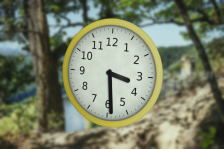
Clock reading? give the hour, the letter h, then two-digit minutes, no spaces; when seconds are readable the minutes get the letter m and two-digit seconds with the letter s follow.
3h29
